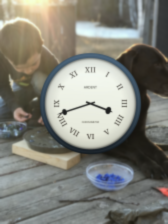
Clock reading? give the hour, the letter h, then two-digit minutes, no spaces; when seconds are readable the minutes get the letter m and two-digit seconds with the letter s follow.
3h42
